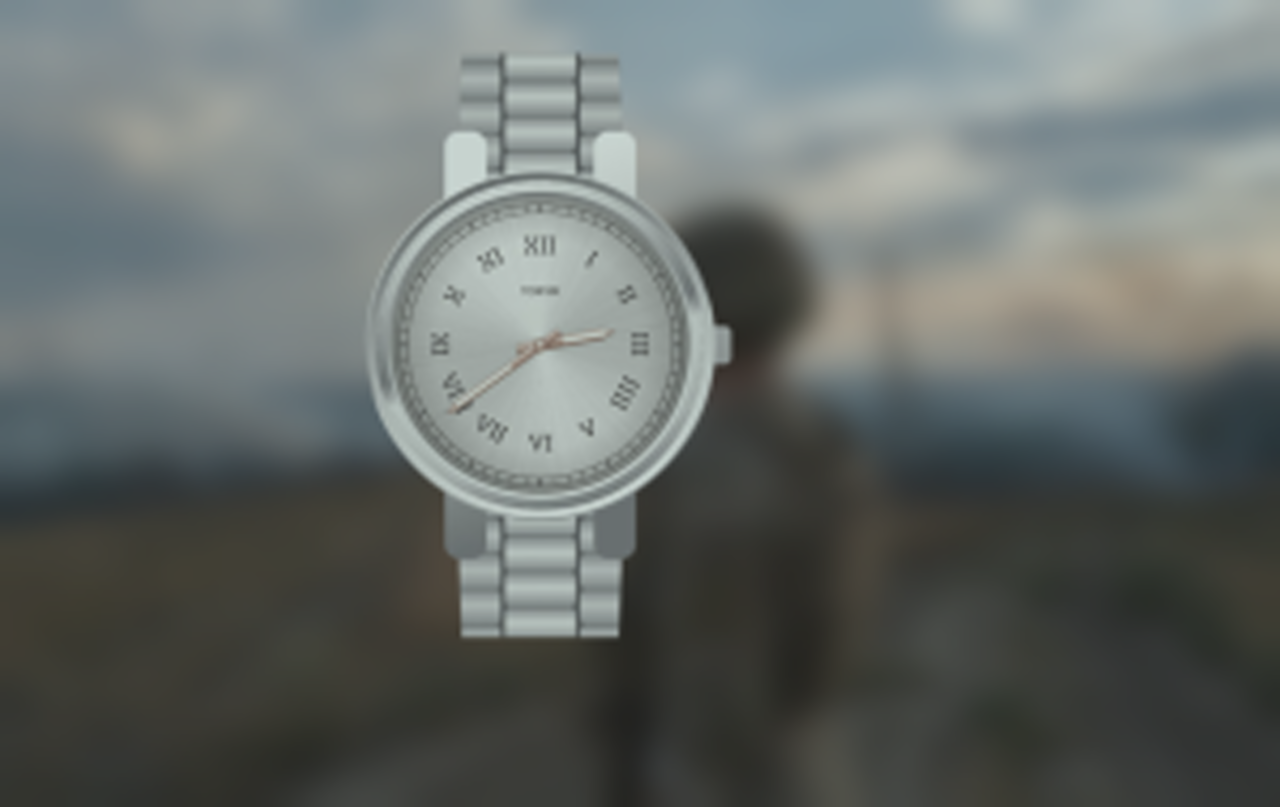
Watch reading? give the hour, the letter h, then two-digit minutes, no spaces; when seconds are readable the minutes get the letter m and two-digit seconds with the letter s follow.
2h39
